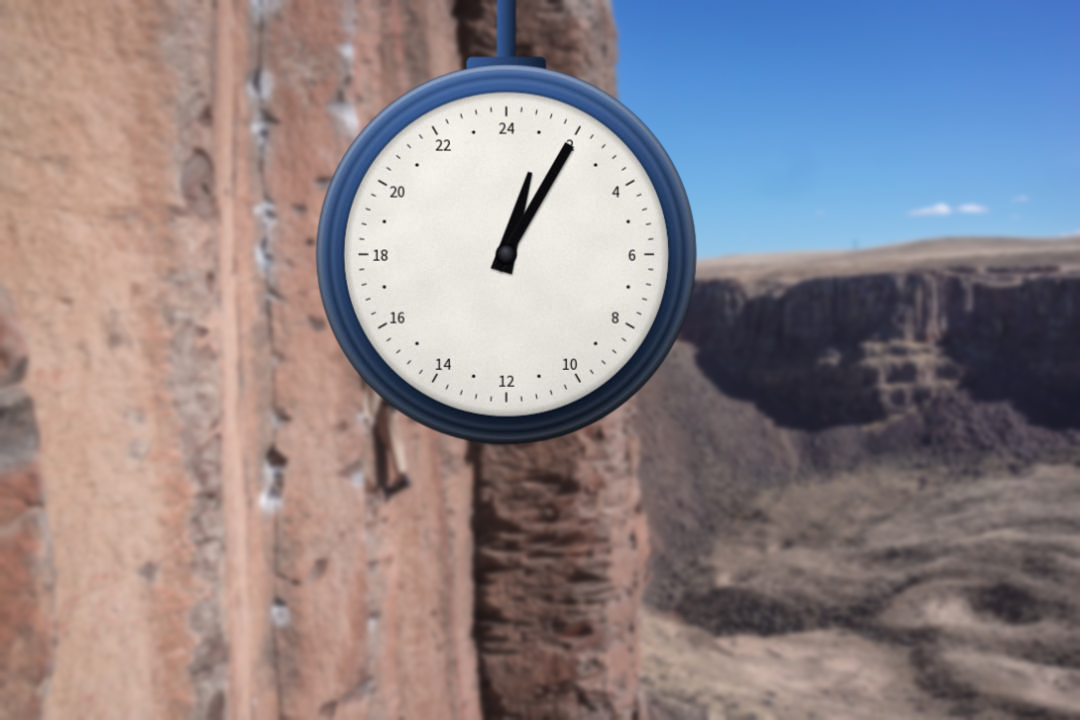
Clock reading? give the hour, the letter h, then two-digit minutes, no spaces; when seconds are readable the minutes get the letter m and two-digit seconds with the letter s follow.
1h05
